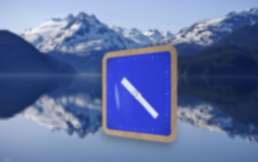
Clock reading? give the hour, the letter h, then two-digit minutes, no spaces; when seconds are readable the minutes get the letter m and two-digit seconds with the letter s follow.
10h22
